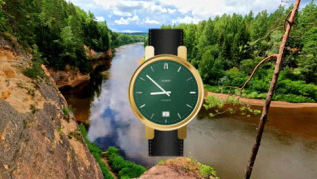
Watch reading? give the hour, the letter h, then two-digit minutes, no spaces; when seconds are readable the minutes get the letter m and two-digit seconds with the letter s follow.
8h52
